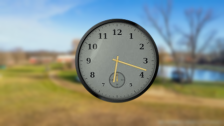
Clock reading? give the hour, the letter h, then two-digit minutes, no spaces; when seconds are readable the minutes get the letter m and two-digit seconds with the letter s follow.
6h18
